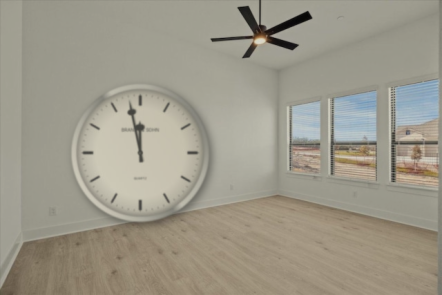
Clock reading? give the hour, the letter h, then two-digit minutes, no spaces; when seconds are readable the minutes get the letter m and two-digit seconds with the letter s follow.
11h58
